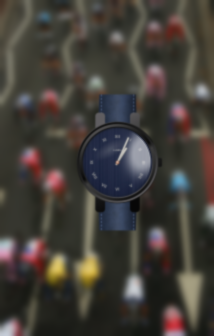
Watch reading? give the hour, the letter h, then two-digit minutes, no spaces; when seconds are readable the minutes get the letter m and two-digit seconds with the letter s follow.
1h04
